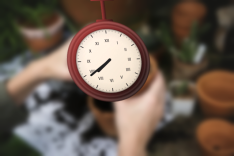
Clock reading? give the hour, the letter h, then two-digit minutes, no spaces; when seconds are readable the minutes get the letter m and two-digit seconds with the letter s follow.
7h39
